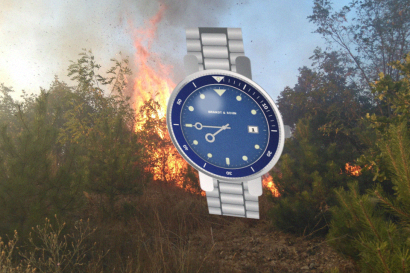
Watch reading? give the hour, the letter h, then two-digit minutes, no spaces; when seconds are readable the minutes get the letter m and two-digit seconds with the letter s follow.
7h45
